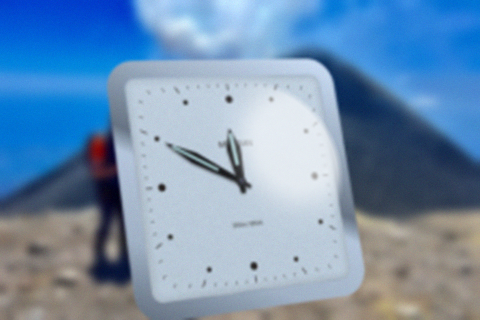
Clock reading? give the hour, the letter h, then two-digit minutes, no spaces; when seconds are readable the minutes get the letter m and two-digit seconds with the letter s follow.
11h50
